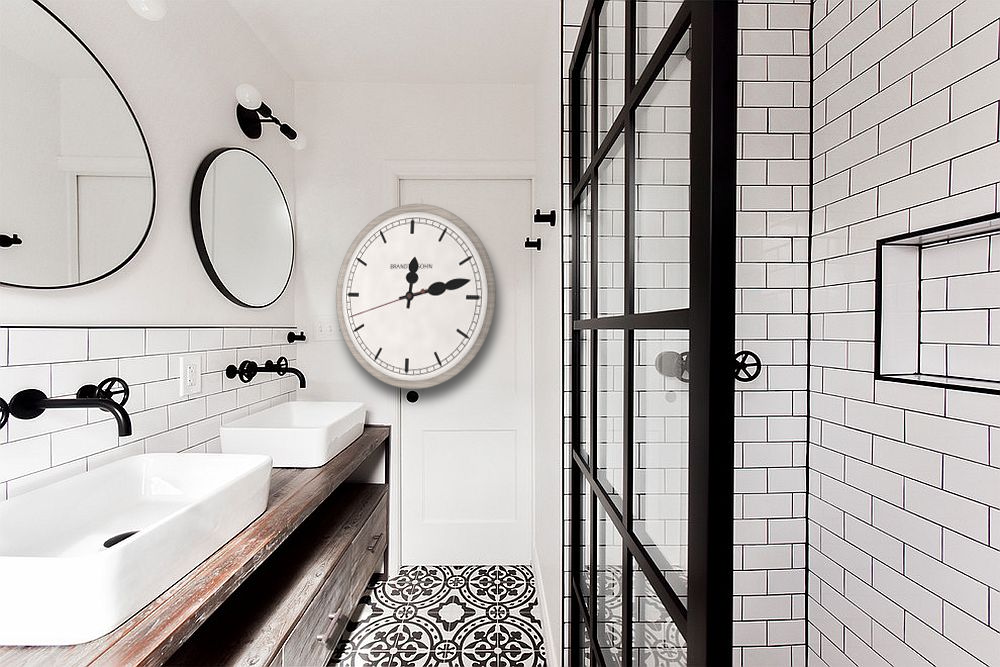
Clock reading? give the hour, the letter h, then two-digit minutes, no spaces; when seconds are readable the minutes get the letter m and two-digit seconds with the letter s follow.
12h12m42s
